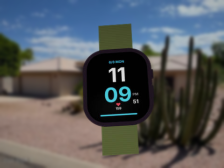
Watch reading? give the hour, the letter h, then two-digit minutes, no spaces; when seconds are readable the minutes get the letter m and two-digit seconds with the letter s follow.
11h09
